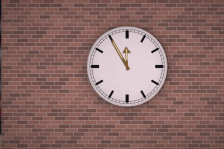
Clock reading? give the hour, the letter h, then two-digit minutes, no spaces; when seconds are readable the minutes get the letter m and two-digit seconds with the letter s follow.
11h55
